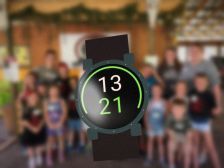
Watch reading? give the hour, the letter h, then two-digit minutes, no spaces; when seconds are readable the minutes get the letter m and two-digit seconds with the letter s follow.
13h21
